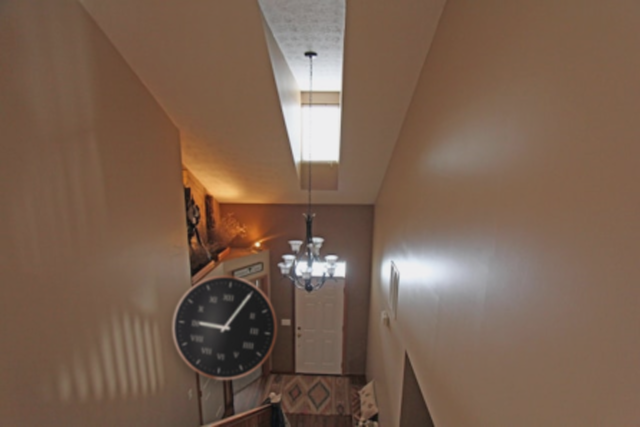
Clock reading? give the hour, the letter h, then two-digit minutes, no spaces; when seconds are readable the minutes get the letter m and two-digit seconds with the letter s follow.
9h05
